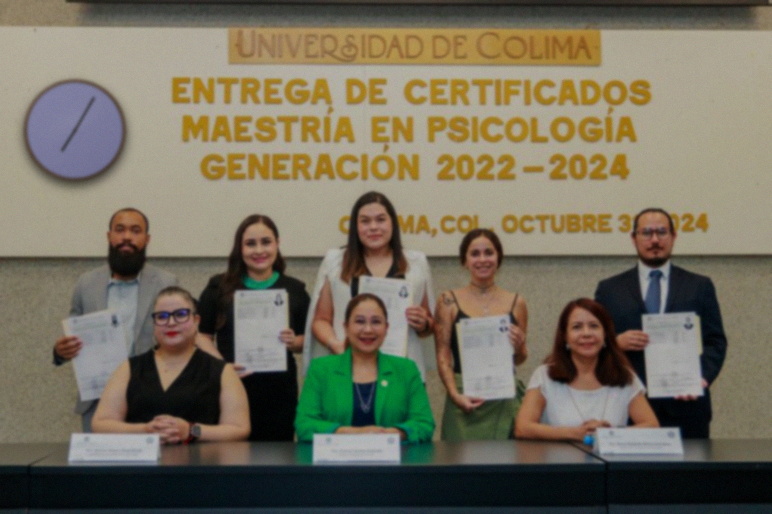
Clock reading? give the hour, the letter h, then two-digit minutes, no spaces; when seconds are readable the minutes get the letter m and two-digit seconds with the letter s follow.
7h05
